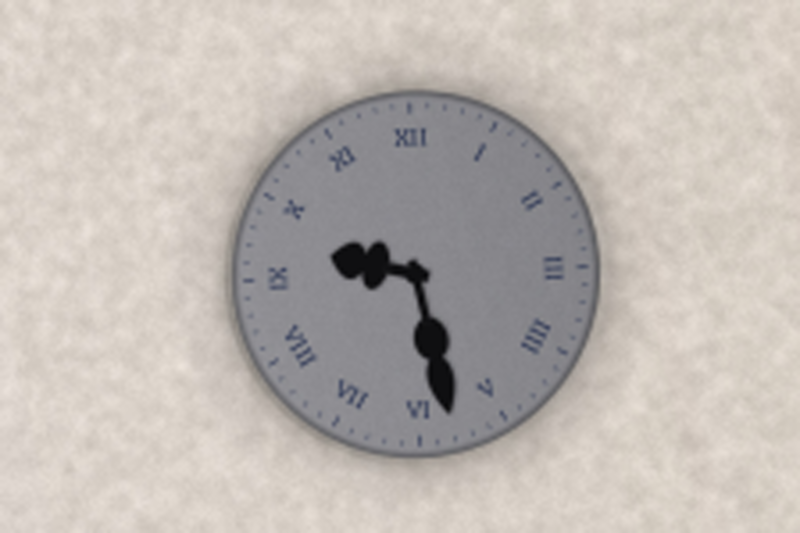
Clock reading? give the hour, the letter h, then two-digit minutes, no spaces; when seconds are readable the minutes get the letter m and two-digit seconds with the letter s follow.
9h28
